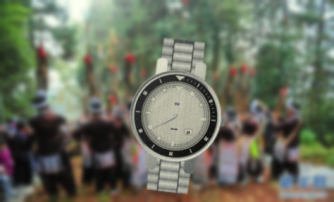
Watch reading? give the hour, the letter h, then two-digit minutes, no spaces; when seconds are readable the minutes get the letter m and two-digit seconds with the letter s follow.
7h39
